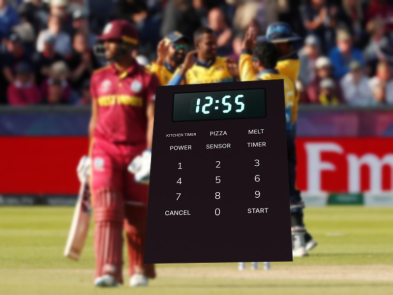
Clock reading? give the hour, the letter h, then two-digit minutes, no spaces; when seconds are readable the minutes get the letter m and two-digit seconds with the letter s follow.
12h55
